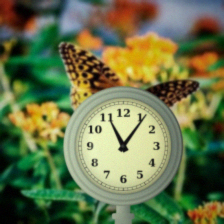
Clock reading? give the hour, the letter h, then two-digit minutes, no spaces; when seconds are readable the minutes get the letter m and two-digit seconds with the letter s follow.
11h06
